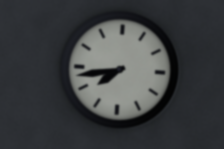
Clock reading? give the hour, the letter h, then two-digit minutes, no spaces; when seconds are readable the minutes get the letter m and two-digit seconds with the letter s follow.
7h43
